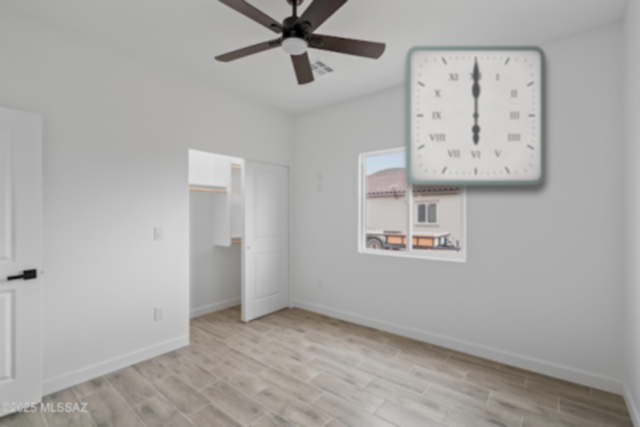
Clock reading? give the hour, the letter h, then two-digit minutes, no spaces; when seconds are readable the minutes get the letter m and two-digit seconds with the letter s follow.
6h00
